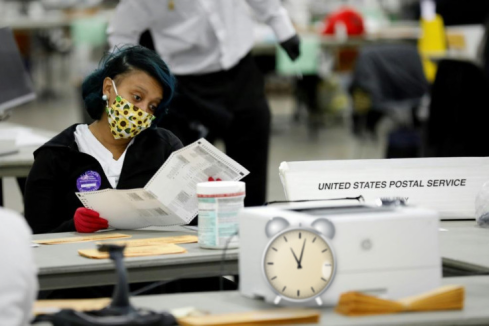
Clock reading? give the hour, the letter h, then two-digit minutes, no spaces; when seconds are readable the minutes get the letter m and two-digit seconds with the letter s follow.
11h02
